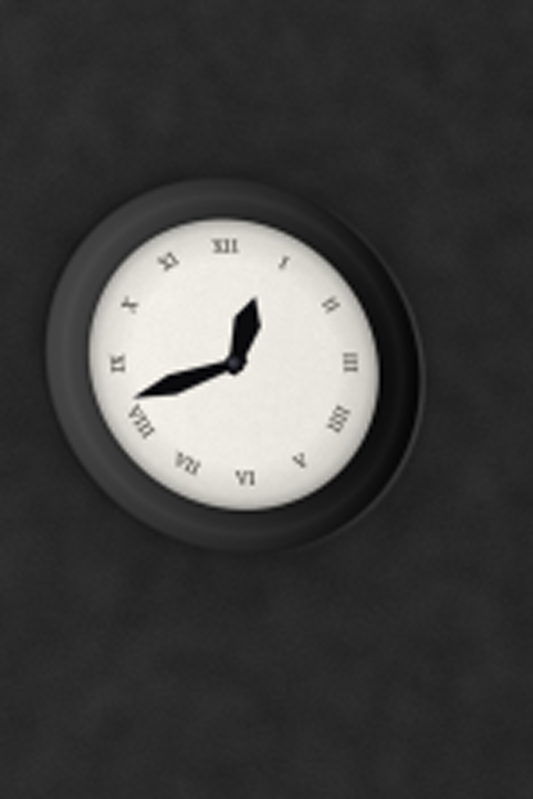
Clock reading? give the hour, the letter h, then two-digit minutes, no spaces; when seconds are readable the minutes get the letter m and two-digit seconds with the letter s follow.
12h42
